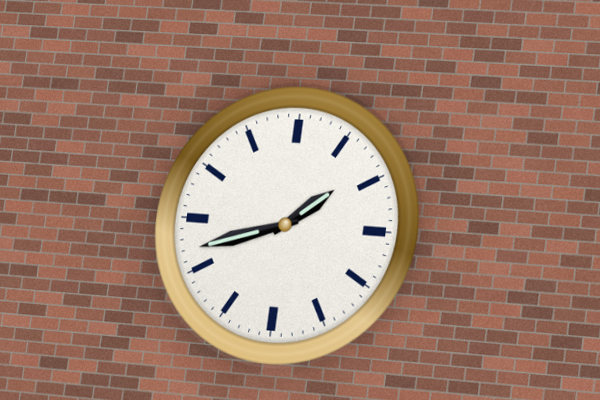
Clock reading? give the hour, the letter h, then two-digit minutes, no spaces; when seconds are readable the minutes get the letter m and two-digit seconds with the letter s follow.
1h42
